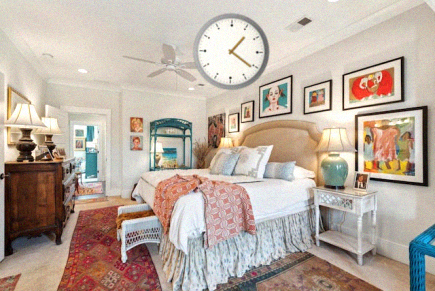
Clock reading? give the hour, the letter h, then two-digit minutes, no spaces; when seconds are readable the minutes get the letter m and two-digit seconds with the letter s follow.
1h21
